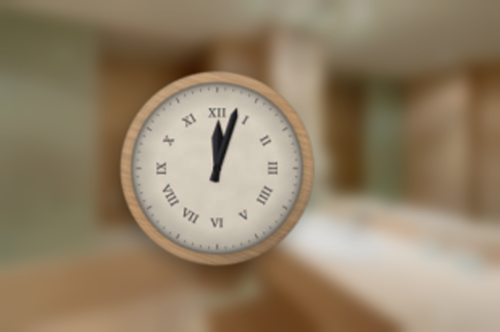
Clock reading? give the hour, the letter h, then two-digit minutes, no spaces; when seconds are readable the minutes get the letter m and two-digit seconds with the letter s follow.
12h03
